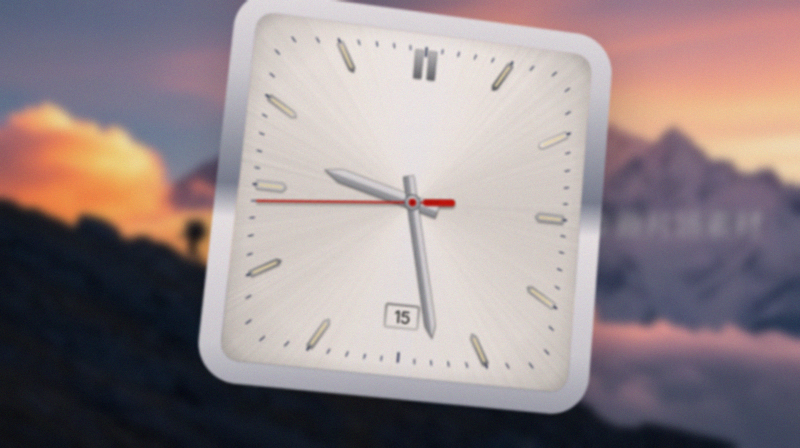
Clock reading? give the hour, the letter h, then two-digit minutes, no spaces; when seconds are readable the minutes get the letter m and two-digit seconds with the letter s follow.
9h27m44s
